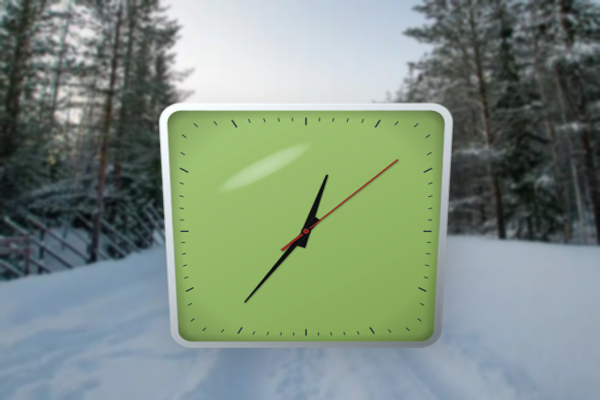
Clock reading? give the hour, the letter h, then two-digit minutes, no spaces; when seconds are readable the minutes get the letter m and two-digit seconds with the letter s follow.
12h36m08s
